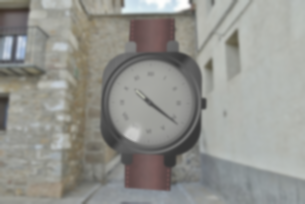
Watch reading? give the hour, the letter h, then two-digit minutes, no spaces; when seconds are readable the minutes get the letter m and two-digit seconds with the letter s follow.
10h21
